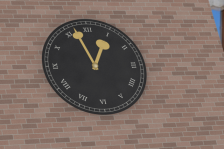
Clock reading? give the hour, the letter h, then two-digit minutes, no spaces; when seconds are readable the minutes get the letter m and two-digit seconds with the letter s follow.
12h57
